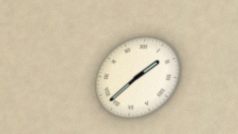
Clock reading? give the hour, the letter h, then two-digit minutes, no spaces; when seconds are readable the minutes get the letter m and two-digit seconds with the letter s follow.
1h37
